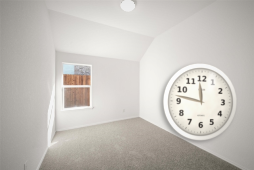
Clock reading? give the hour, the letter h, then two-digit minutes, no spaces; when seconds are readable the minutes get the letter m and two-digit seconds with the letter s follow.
11h47
